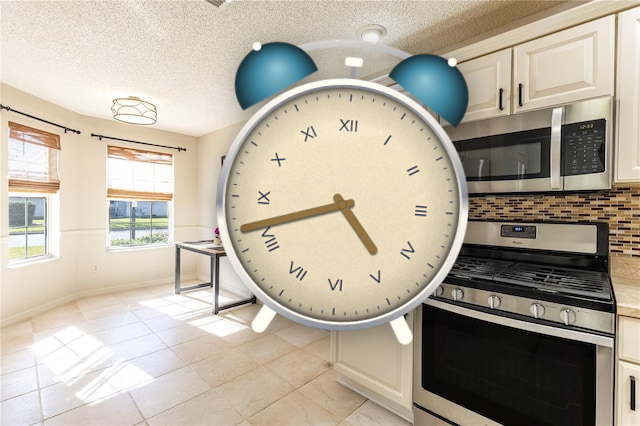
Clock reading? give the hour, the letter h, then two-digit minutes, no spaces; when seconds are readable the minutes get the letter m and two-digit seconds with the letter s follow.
4h42
